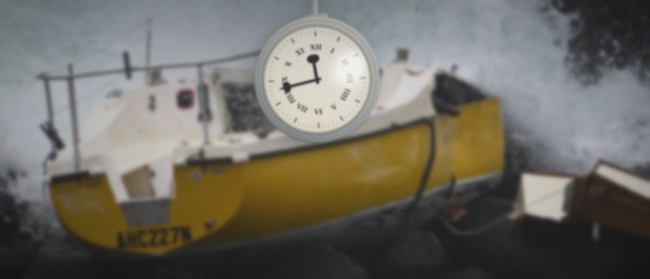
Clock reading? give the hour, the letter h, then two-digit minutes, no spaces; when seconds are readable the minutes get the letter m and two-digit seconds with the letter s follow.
11h43
